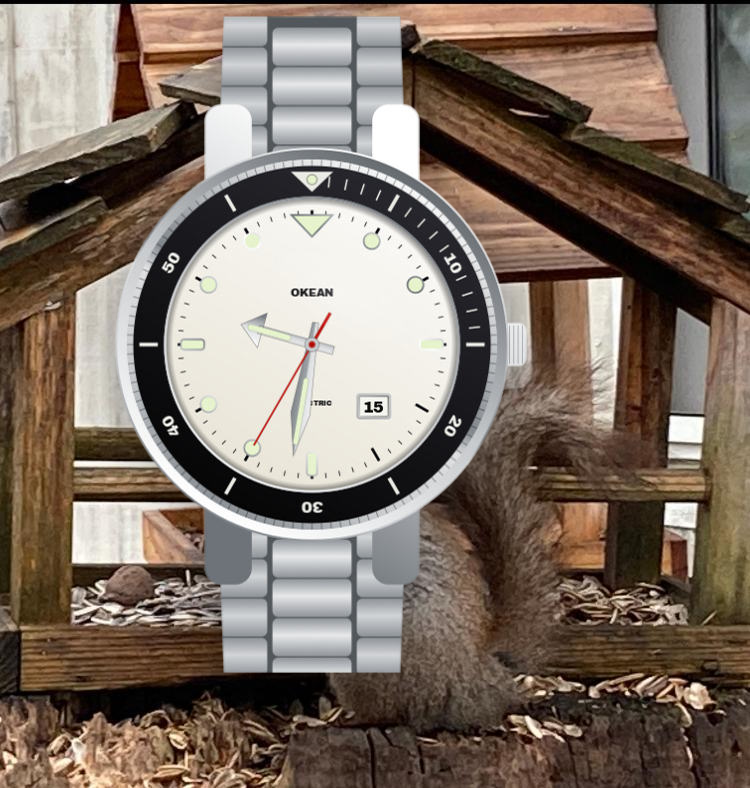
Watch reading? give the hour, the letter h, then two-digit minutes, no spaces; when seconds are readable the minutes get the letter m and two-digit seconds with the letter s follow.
9h31m35s
